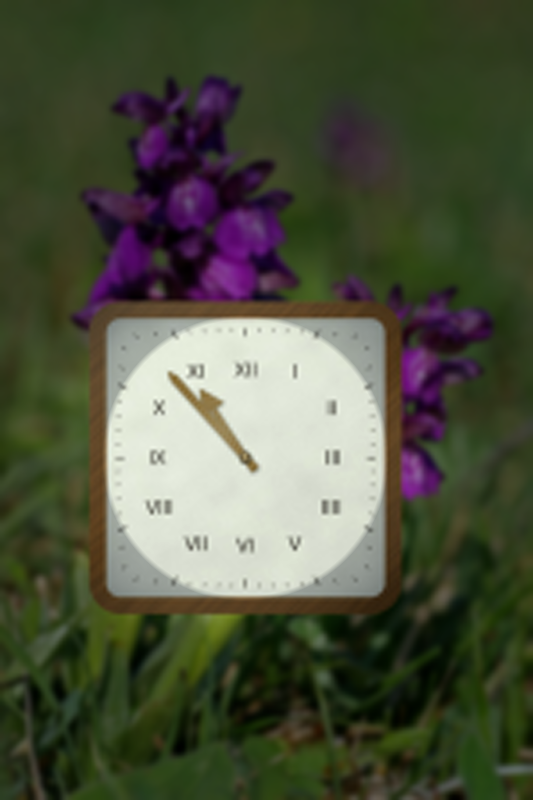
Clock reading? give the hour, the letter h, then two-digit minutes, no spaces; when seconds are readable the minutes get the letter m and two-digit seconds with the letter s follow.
10h53
